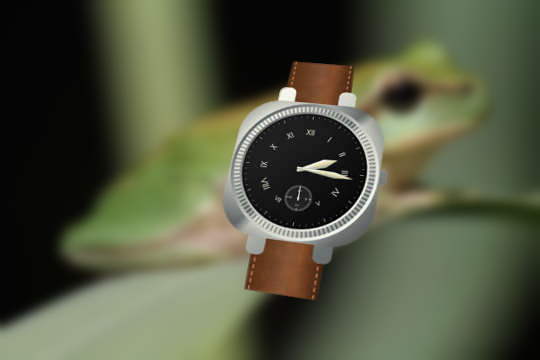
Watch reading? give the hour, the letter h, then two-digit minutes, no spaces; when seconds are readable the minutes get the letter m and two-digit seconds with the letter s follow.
2h16
